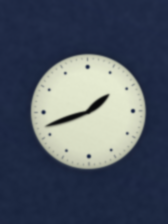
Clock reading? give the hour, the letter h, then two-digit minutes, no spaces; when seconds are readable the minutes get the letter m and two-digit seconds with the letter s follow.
1h42
